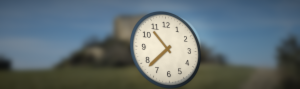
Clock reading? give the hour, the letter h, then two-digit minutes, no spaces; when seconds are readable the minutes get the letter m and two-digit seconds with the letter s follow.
10h38
